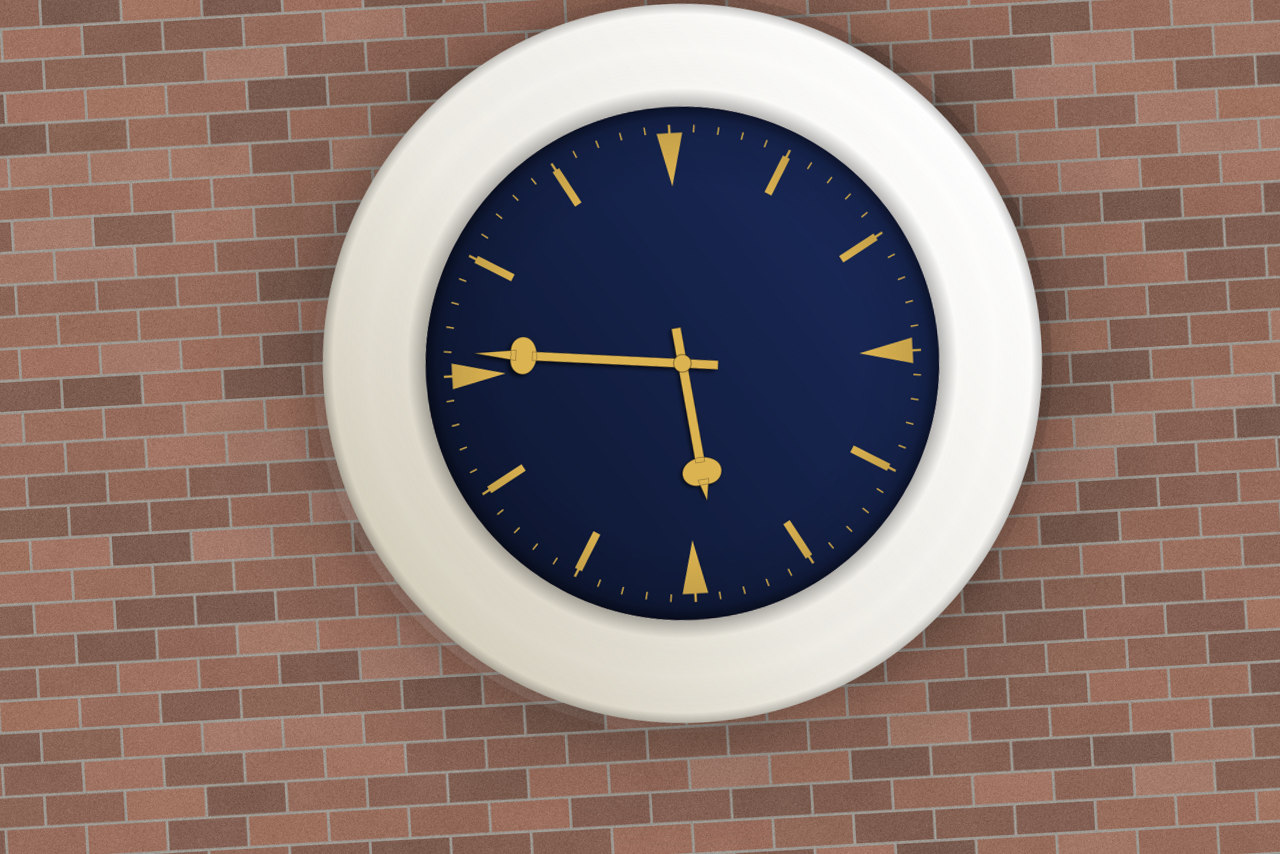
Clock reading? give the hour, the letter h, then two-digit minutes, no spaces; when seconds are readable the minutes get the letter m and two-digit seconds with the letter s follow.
5h46
